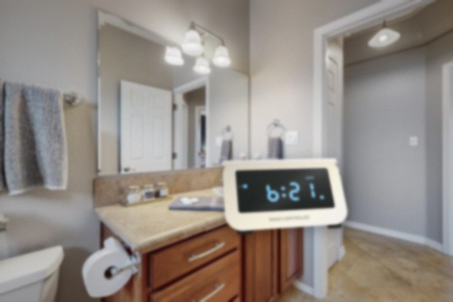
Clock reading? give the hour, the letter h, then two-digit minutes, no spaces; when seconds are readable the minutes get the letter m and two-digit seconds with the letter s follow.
6h21
